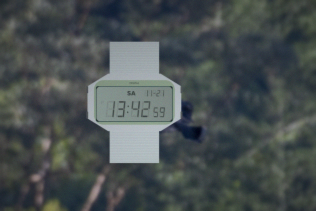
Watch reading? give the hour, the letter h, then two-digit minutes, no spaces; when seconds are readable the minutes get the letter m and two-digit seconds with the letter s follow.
13h42m59s
